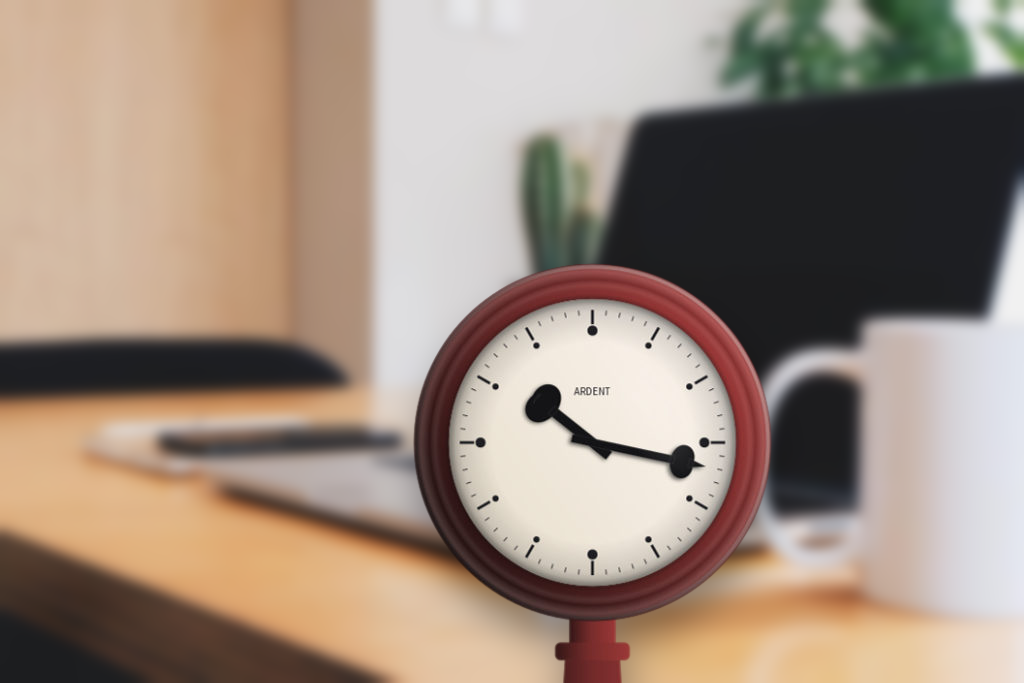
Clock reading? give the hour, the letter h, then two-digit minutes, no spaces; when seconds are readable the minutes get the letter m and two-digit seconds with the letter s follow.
10h17
